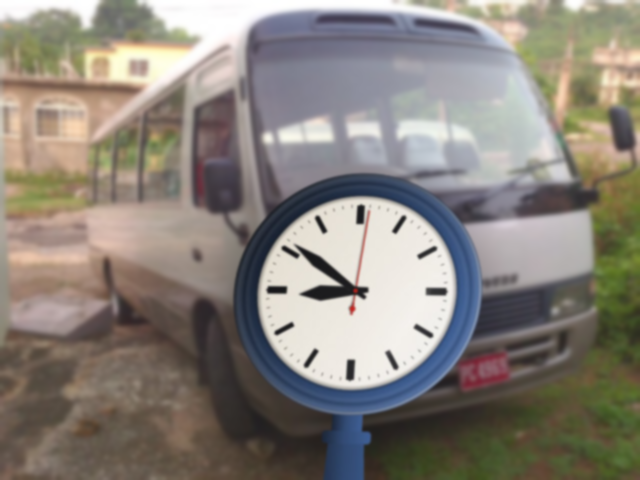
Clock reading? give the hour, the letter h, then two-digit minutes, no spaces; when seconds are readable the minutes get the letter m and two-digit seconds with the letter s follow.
8h51m01s
